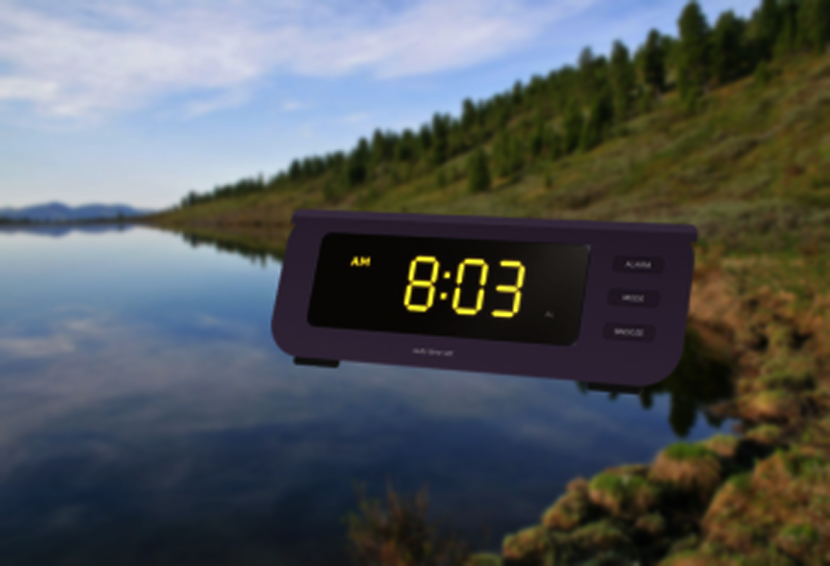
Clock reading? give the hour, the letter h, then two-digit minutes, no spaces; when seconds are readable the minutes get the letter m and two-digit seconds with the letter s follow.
8h03
